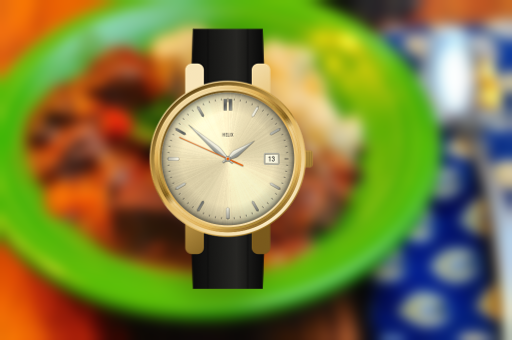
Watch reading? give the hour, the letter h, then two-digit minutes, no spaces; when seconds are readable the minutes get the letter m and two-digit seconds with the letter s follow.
1h51m49s
